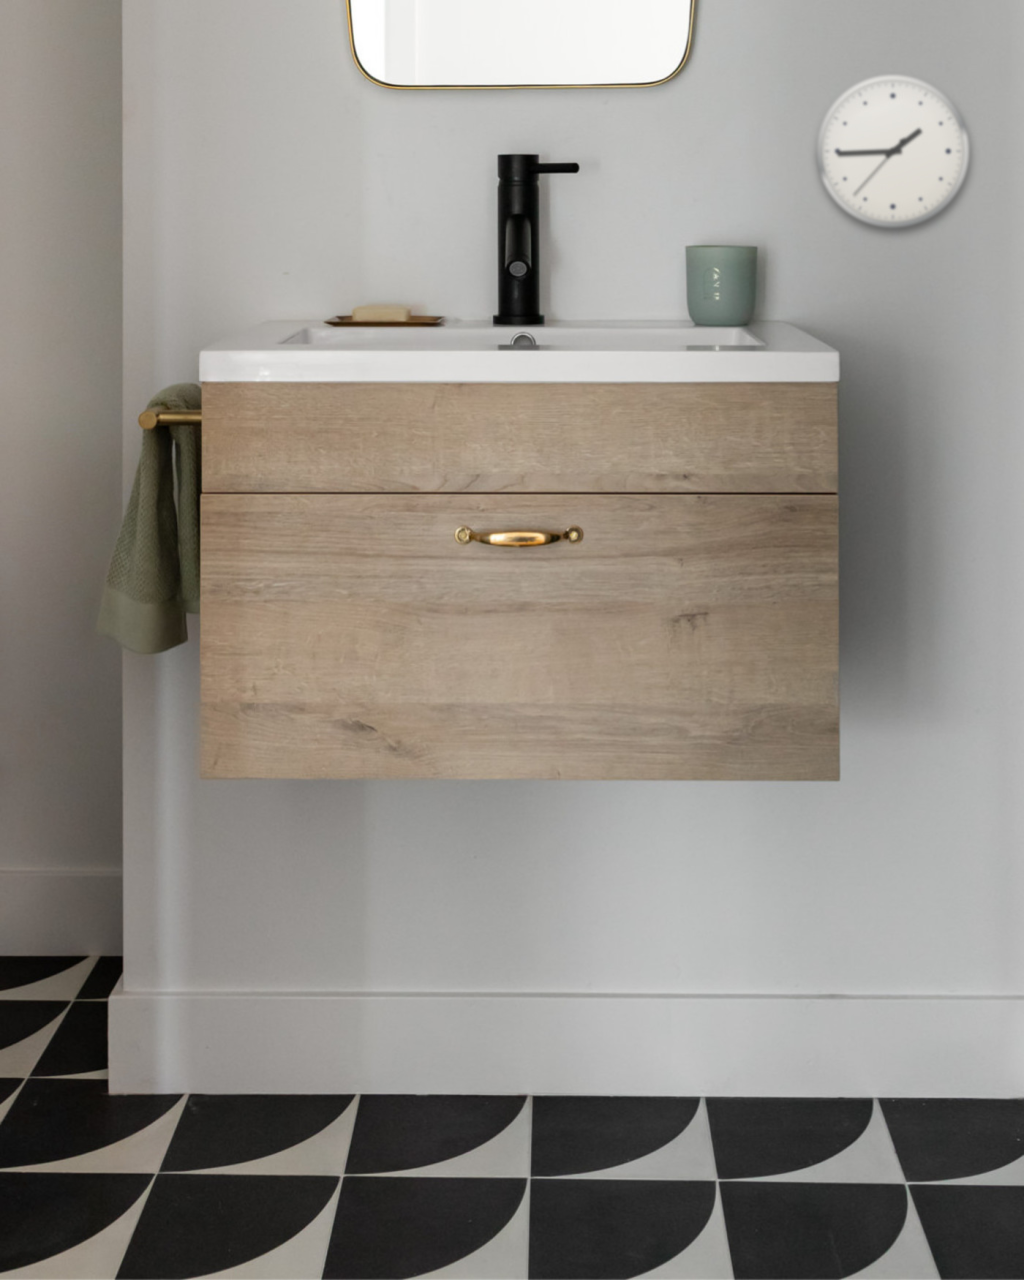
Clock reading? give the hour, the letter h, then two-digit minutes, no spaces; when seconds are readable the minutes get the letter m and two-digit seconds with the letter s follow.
1h44m37s
